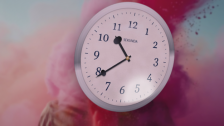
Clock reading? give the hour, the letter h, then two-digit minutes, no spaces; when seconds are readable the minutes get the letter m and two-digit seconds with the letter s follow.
10h39
